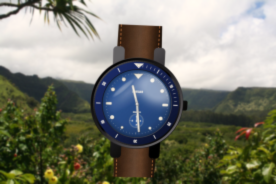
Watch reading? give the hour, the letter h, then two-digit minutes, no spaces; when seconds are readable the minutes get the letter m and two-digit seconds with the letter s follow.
11h29
